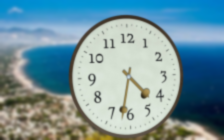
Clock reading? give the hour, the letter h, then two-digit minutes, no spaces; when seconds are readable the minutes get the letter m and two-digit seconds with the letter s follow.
4h32
